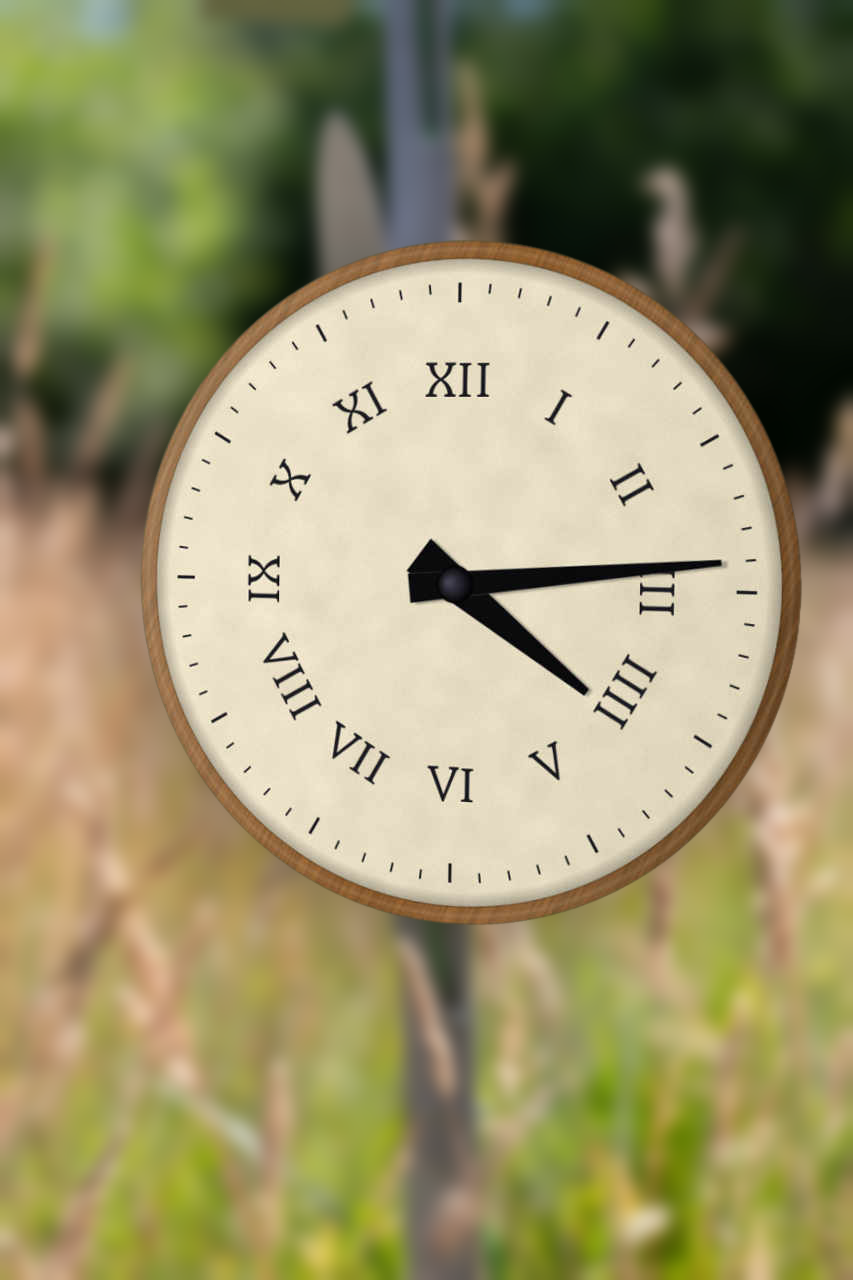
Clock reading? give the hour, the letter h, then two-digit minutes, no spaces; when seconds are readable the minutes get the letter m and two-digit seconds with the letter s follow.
4h14
